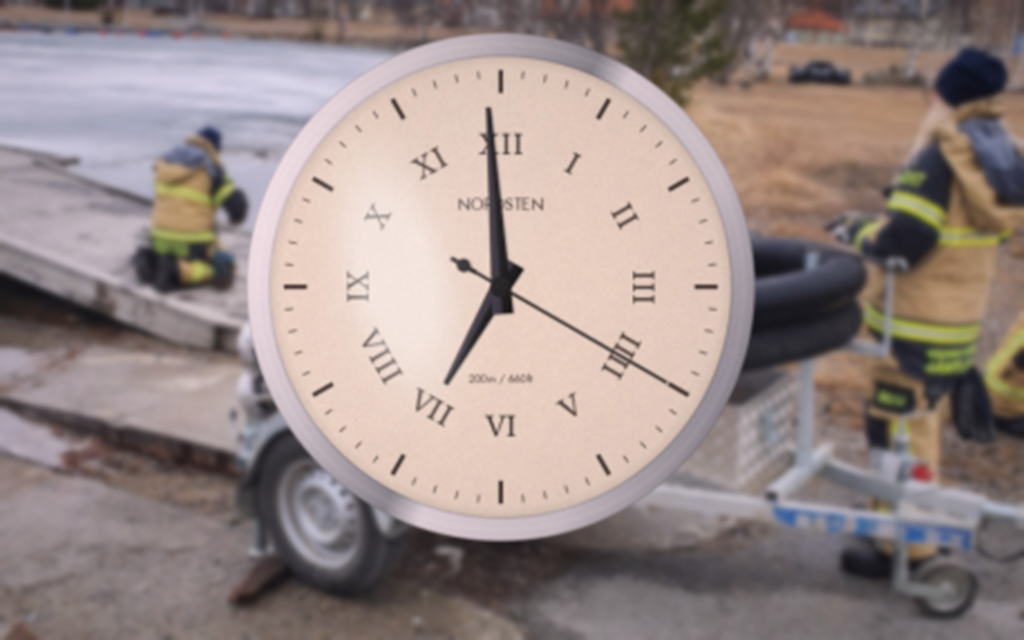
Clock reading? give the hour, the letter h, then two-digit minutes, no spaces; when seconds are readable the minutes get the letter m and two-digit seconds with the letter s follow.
6h59m20s
